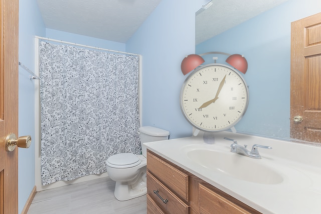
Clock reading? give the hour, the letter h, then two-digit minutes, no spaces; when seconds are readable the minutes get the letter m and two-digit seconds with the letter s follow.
8h04
